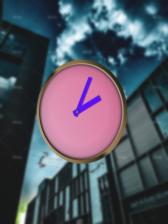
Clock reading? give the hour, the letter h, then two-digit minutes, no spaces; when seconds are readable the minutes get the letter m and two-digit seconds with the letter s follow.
2h04
